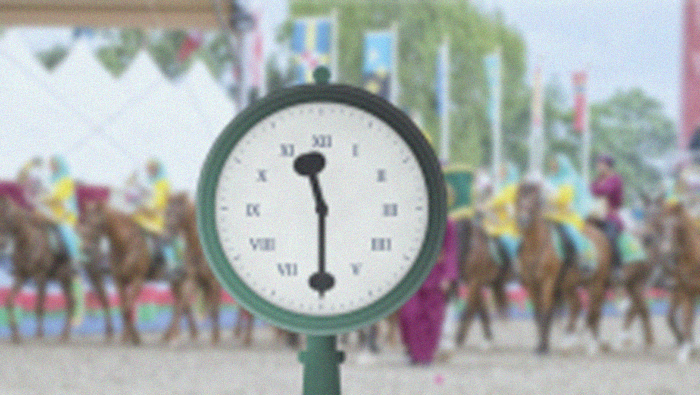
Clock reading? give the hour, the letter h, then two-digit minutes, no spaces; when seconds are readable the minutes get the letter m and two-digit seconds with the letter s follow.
11h30
